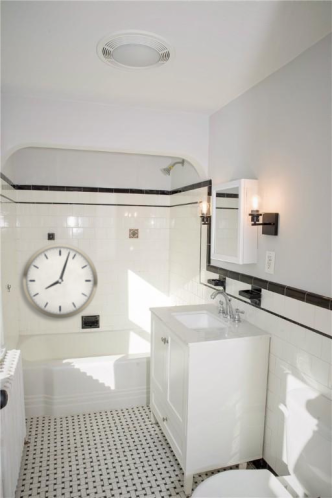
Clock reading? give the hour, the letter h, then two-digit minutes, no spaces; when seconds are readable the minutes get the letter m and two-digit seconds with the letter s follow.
8h03
